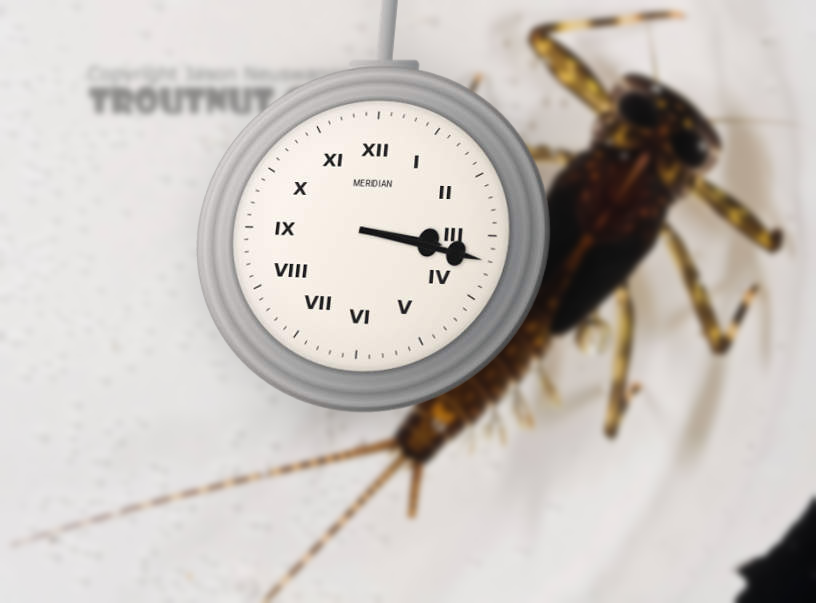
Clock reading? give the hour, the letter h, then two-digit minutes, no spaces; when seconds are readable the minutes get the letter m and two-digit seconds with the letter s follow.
3h17
